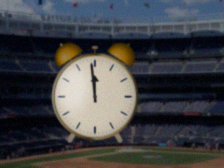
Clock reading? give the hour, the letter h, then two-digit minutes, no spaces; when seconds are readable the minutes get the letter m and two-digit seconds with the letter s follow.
11h59
